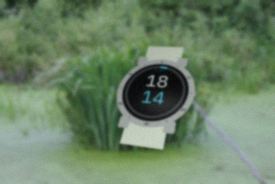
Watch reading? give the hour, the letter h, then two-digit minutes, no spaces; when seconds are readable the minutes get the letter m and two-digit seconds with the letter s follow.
18h14
